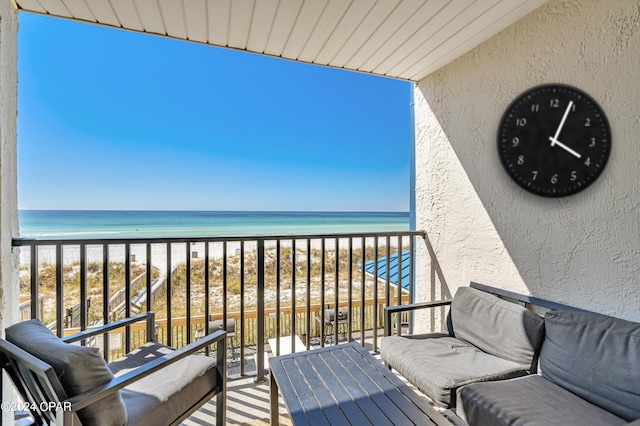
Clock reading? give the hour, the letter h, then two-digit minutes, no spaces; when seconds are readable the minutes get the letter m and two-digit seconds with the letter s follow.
4h04
